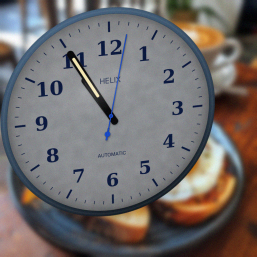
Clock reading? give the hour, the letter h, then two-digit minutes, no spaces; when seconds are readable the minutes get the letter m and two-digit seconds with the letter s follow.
10h55m02s
